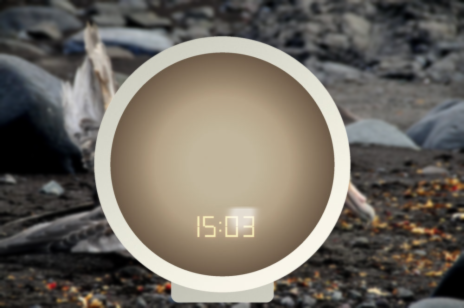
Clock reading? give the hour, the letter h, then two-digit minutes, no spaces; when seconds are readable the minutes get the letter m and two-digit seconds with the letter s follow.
15h03
